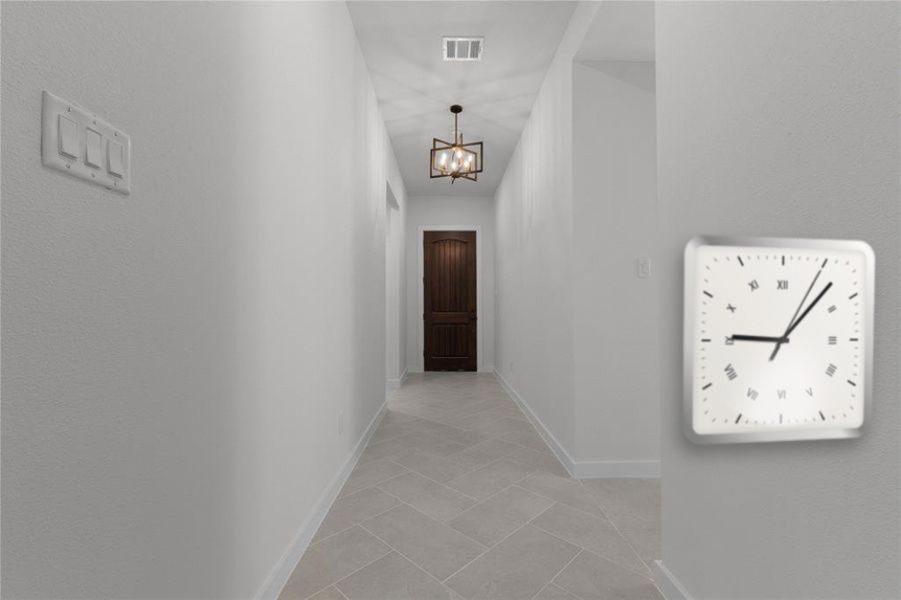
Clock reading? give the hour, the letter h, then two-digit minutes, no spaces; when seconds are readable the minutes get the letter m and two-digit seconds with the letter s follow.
9h07m05s
